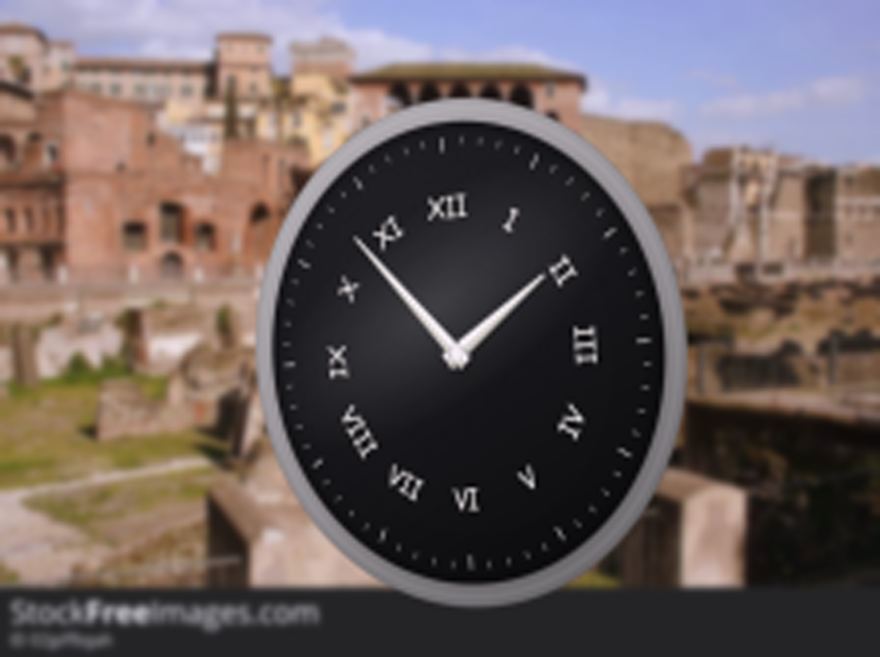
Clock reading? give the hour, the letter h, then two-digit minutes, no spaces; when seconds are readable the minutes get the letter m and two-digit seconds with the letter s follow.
1h53
